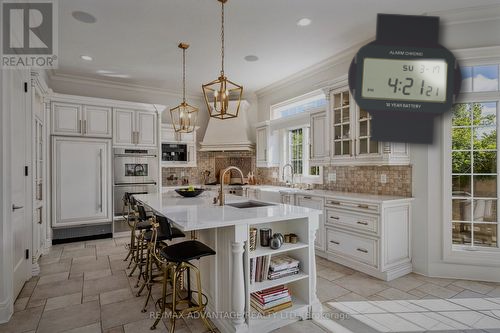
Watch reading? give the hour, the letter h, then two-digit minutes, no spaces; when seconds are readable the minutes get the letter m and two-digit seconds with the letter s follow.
4h21m21s
